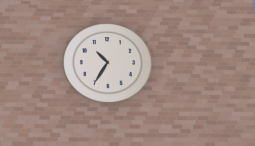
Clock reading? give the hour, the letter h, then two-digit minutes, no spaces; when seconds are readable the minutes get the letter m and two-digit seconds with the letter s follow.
10h35
